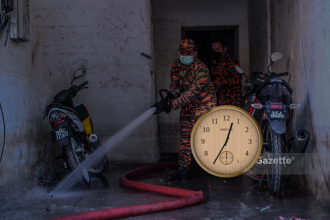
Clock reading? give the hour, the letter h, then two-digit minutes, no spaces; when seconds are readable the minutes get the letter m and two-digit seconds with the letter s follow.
12h35
